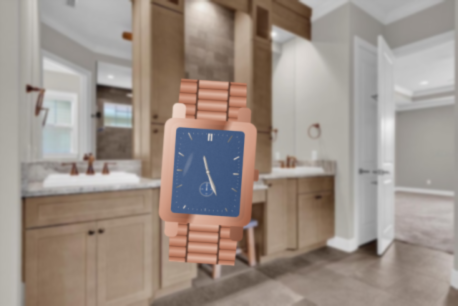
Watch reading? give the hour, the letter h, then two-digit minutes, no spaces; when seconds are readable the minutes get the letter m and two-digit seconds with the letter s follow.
11h26
